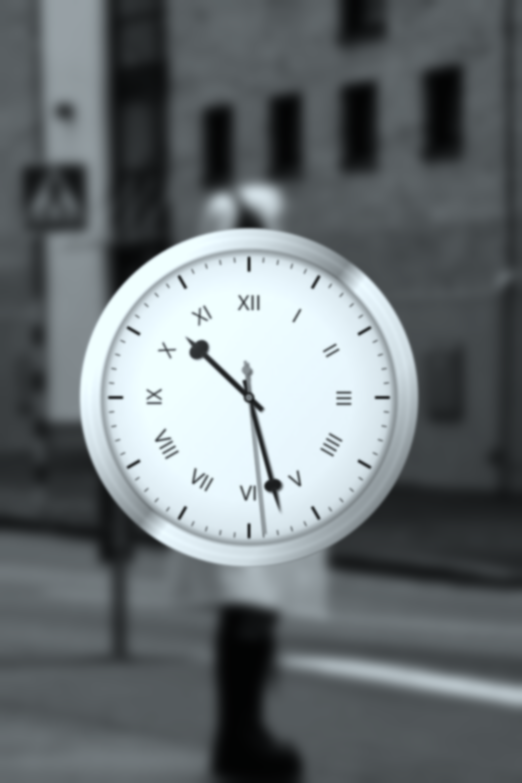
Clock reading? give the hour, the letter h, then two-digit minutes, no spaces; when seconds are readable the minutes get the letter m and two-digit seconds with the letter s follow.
10h27m29s
